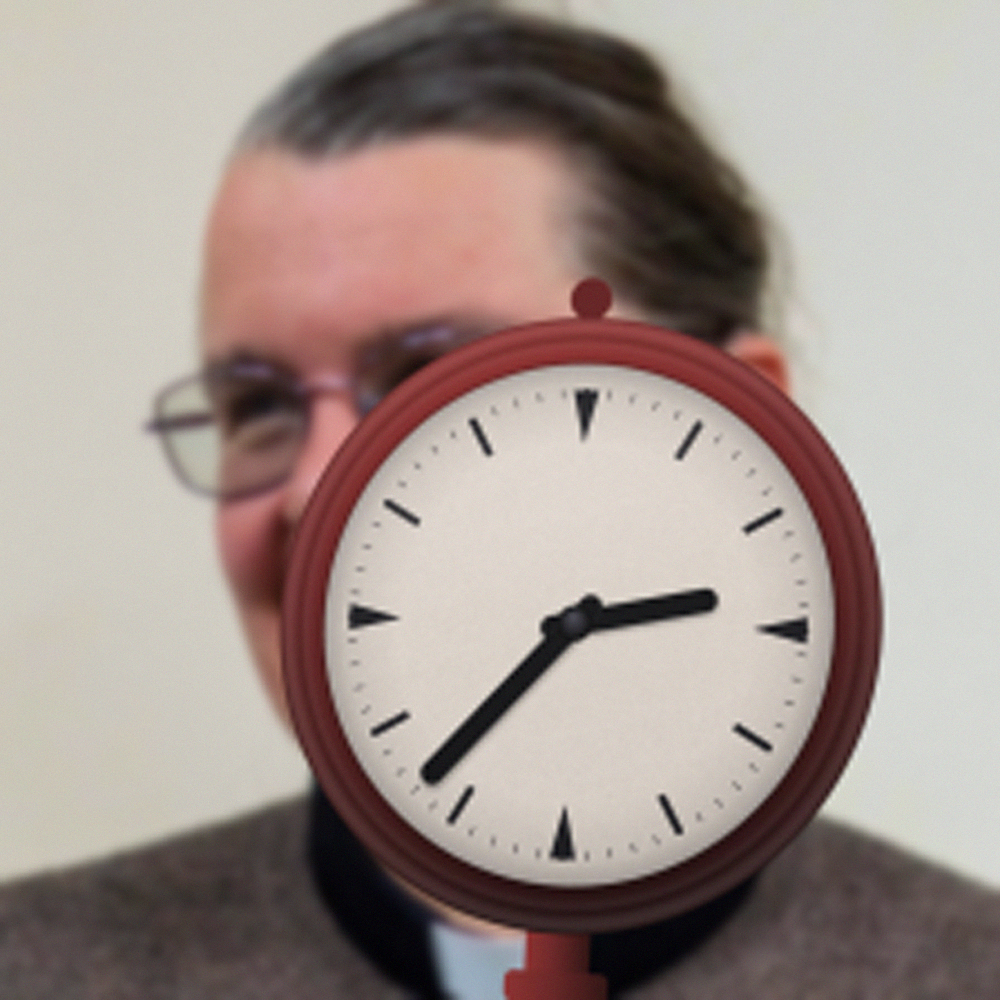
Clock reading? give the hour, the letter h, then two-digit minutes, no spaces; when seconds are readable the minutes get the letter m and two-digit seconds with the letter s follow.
2h37
